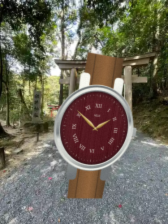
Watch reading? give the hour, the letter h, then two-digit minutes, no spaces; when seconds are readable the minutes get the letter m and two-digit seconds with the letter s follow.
1h51
